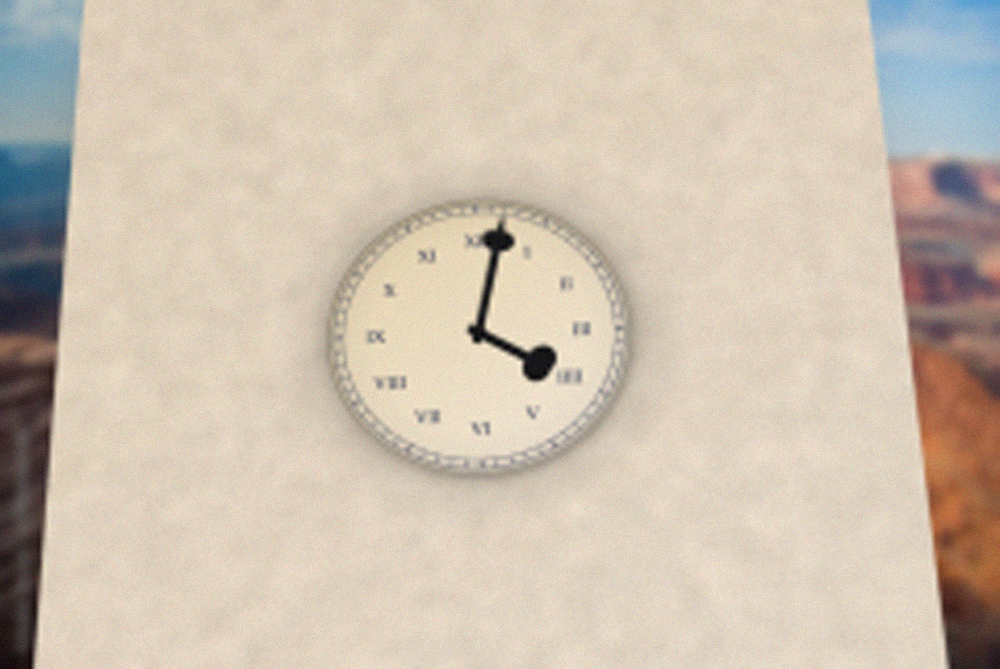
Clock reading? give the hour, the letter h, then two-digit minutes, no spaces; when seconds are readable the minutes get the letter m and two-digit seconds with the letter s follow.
4h02
